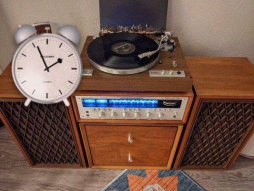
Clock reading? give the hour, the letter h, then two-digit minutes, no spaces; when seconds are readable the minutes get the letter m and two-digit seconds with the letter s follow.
1h56
